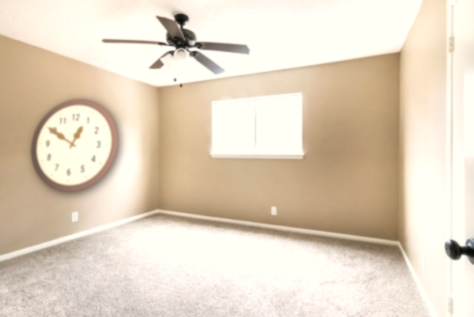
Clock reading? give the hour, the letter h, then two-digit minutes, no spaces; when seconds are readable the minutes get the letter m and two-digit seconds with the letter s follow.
12h50
